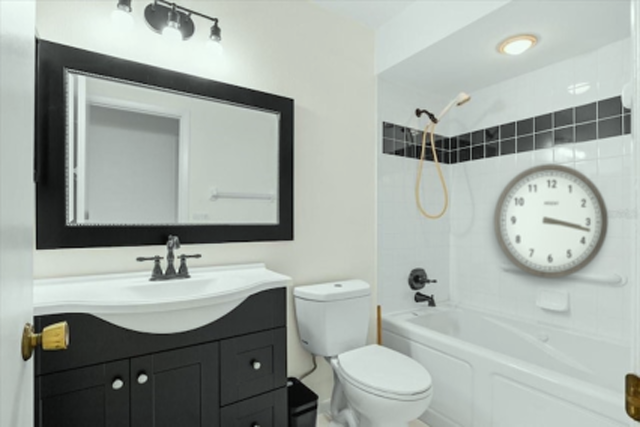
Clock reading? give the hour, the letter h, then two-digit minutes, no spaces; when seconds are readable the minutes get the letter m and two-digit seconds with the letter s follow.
3h17
